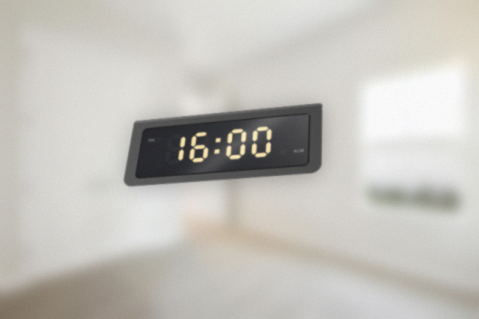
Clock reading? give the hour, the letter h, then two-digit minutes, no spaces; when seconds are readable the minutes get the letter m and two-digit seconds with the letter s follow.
16h00
